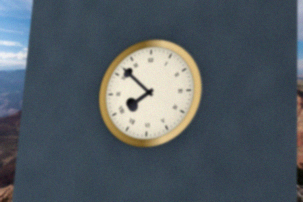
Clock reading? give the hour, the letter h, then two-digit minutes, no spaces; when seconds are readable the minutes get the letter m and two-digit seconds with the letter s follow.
7h52
